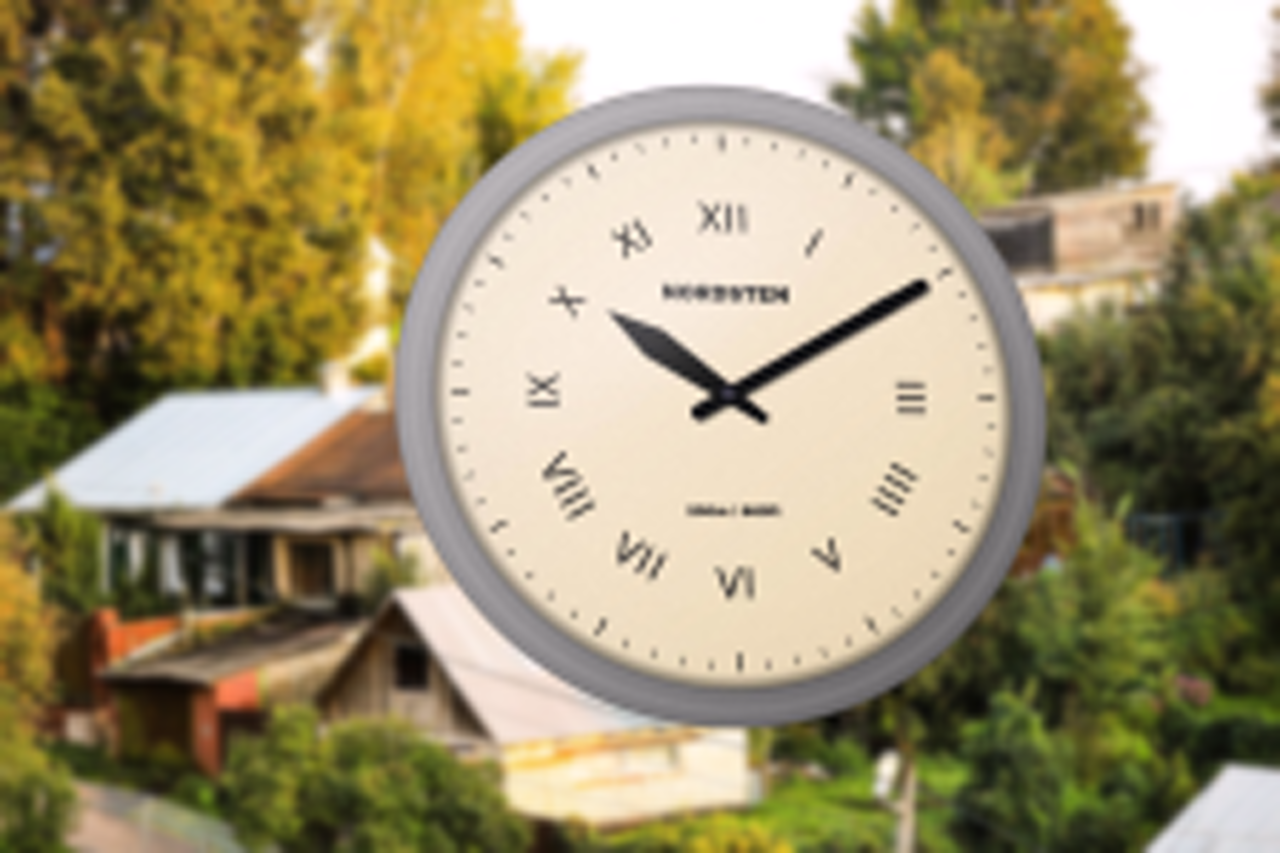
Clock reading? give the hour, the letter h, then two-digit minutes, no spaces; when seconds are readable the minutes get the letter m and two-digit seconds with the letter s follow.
10h10
